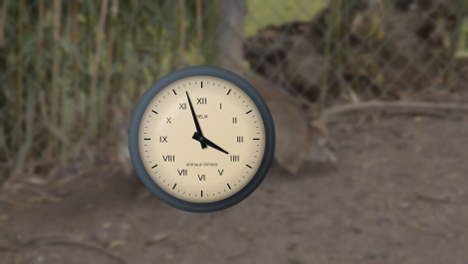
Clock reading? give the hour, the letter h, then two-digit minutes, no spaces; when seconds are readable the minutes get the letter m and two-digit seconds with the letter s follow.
3h57
